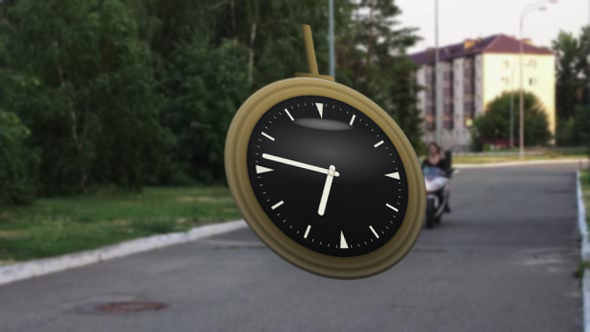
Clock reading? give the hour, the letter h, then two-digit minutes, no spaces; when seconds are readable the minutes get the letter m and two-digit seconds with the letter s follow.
6h47
